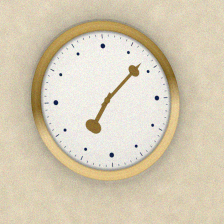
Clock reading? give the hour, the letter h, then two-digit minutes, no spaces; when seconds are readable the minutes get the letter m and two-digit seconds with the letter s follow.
7h08
